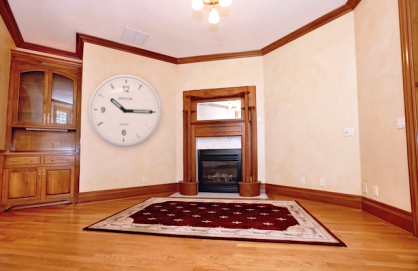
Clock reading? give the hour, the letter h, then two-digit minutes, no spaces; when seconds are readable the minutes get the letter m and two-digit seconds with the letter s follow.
10h15
